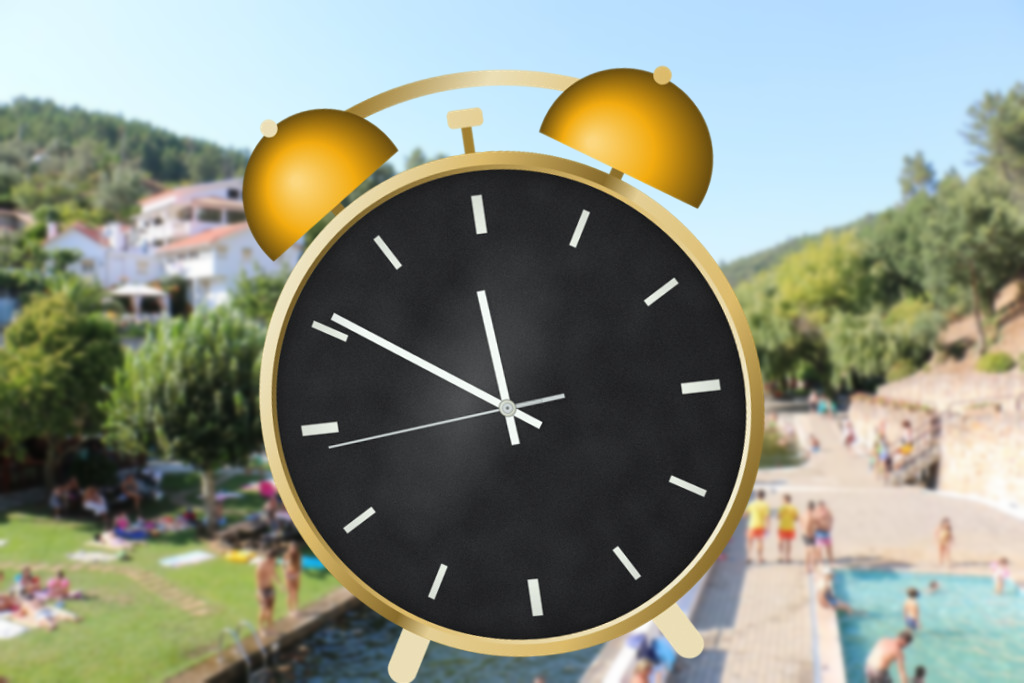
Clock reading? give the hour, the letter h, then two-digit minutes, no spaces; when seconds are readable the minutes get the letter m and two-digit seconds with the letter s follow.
11h50m44s
